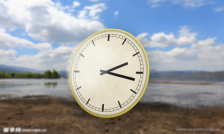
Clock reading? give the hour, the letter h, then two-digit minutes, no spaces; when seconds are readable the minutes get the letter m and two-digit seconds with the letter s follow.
2h17
